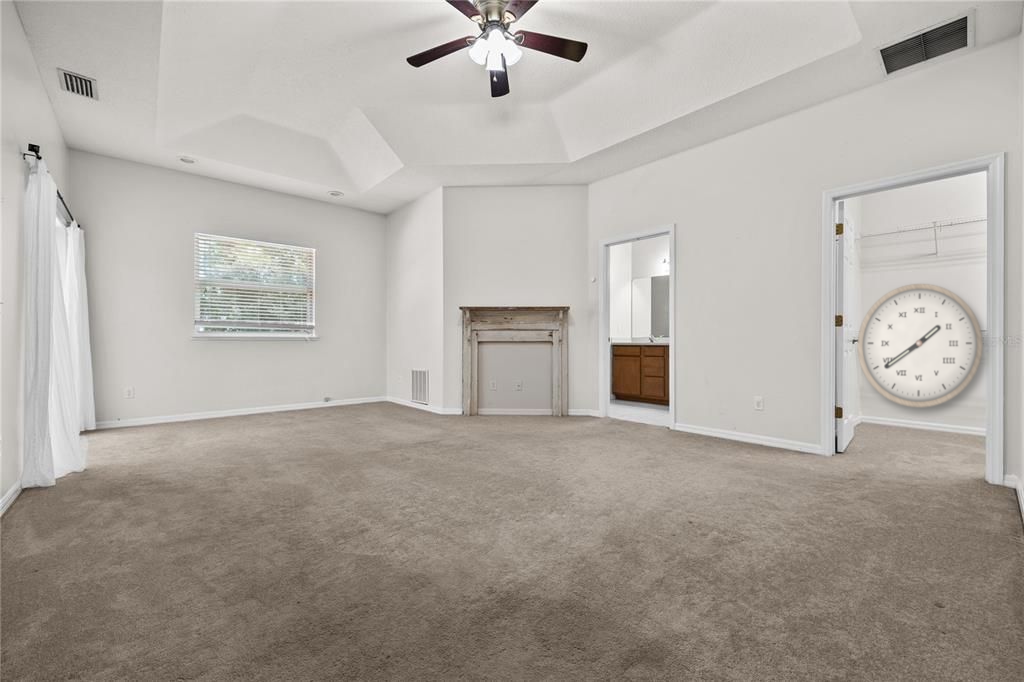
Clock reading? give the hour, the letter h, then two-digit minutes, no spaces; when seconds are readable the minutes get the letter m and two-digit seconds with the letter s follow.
1h39
